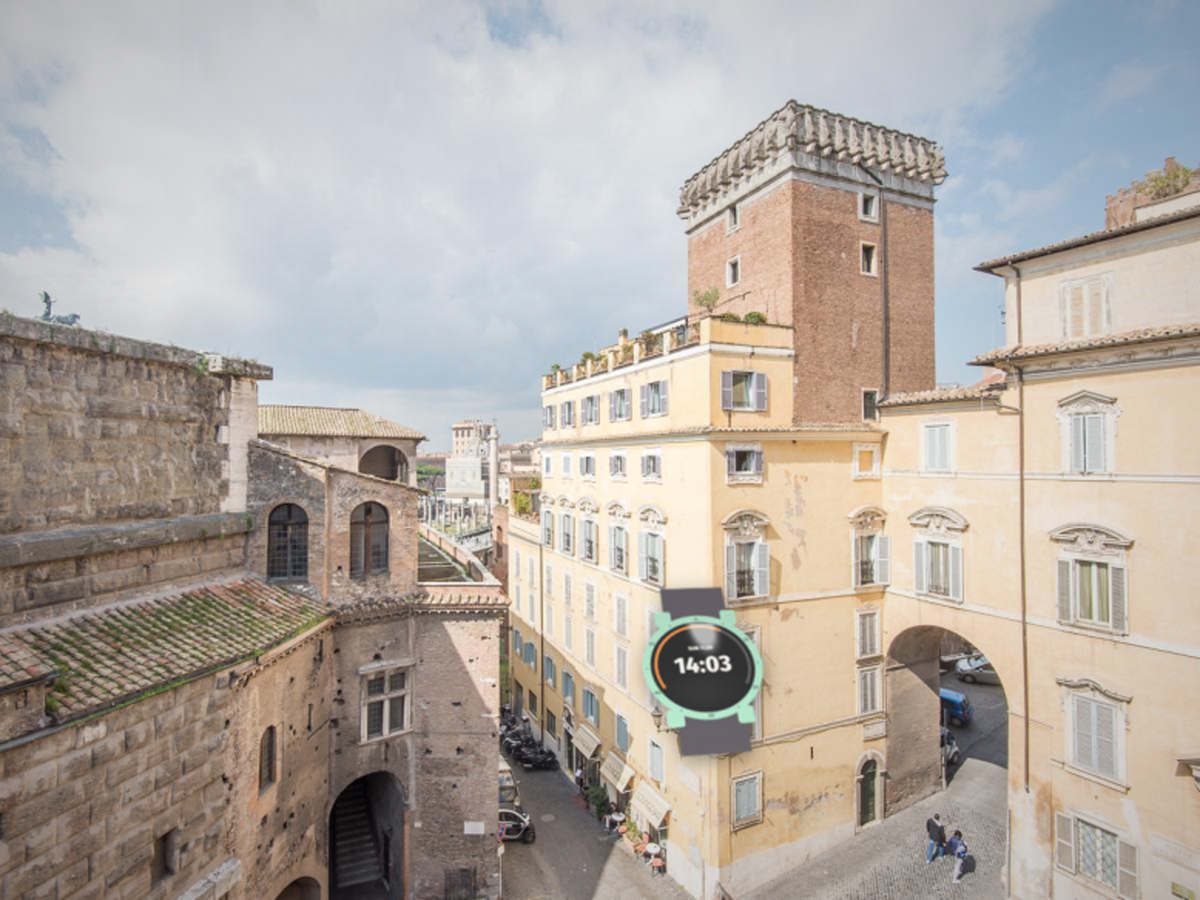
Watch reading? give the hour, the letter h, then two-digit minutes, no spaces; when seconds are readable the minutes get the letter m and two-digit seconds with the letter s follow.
14h03
